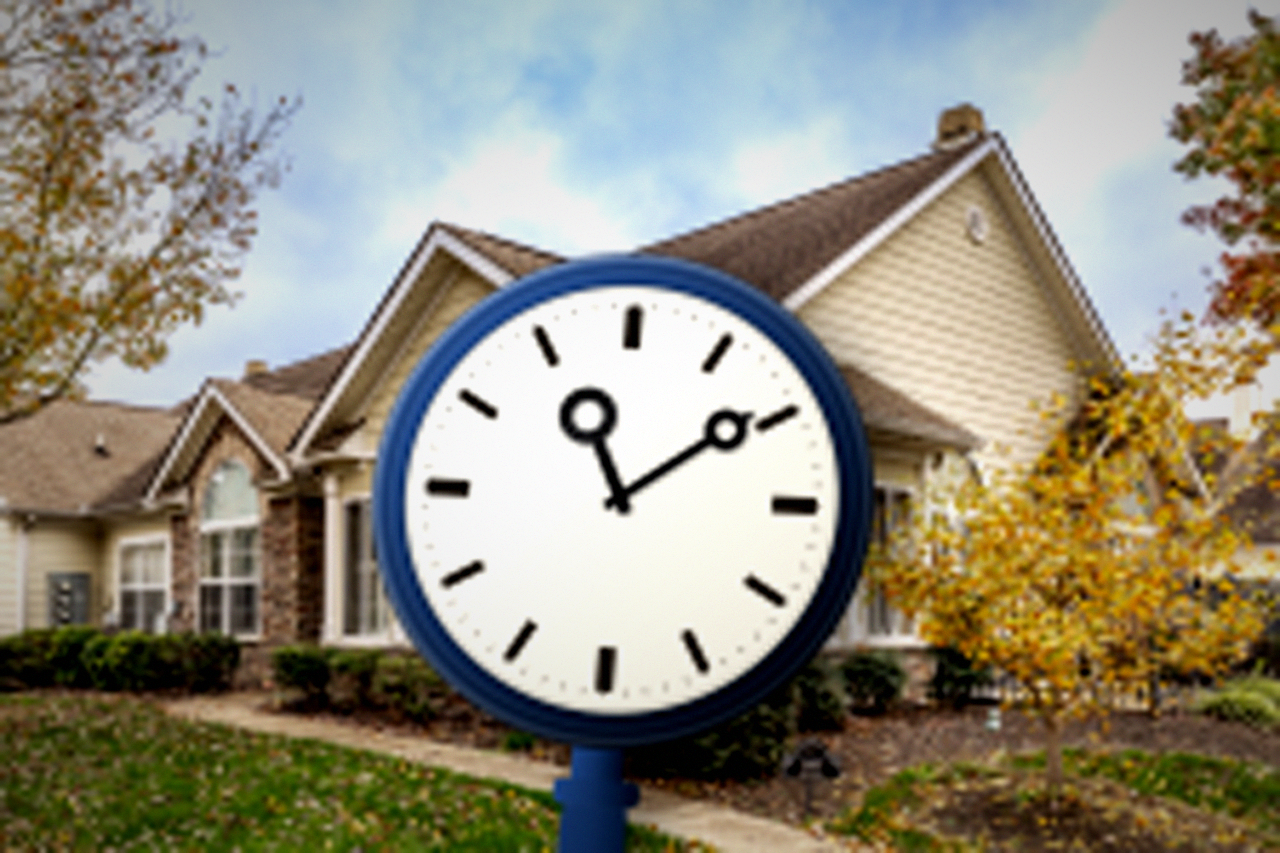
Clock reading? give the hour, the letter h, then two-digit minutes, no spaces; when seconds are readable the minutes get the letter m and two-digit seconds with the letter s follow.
11h09
